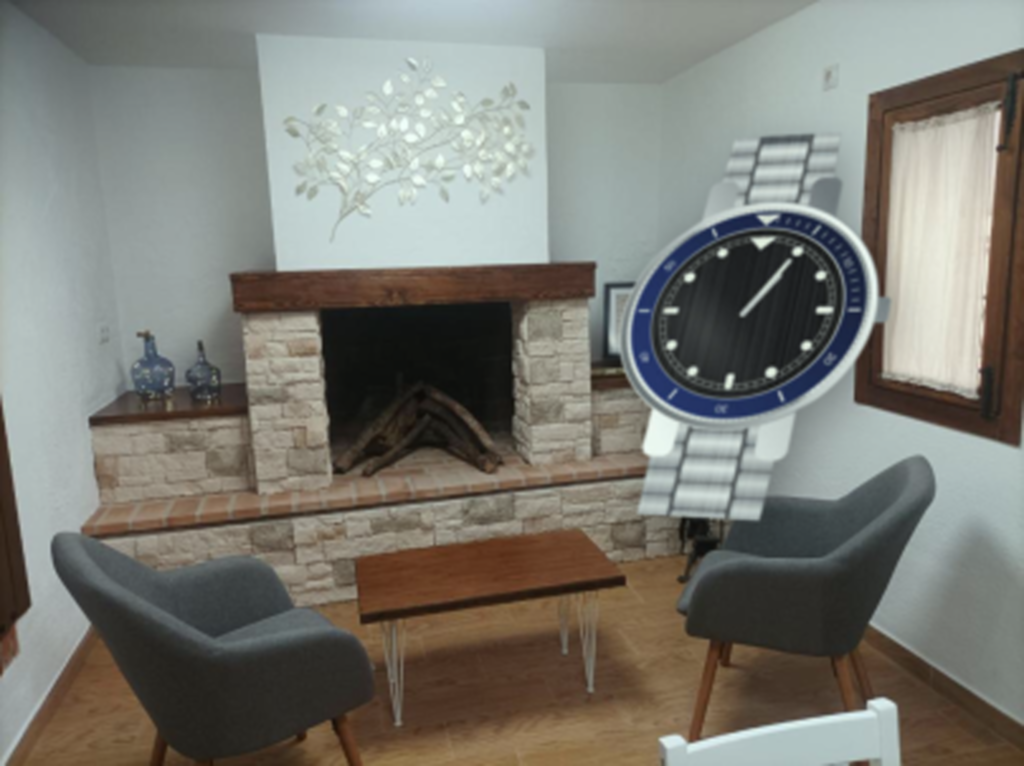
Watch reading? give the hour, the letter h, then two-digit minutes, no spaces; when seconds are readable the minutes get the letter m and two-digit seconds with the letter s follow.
1h05
